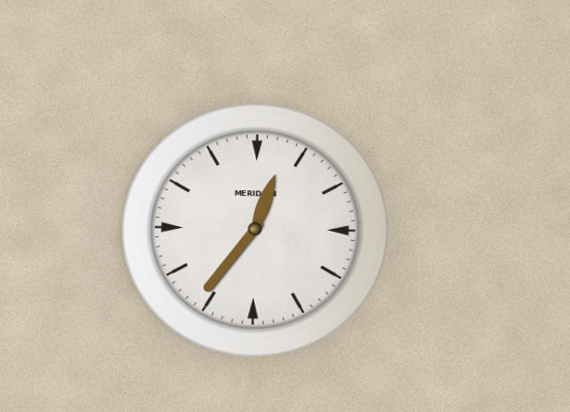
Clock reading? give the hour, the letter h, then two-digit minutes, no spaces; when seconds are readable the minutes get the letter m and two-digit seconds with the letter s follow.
12h36
